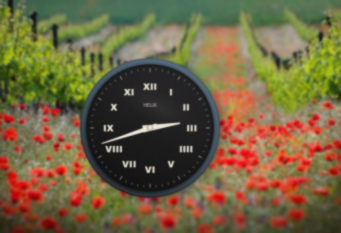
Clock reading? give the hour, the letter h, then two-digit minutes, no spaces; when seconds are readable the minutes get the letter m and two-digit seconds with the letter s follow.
2h42
